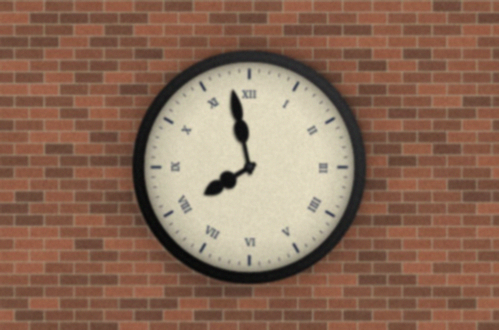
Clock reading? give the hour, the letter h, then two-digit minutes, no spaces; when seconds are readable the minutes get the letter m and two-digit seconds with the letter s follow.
7h58
